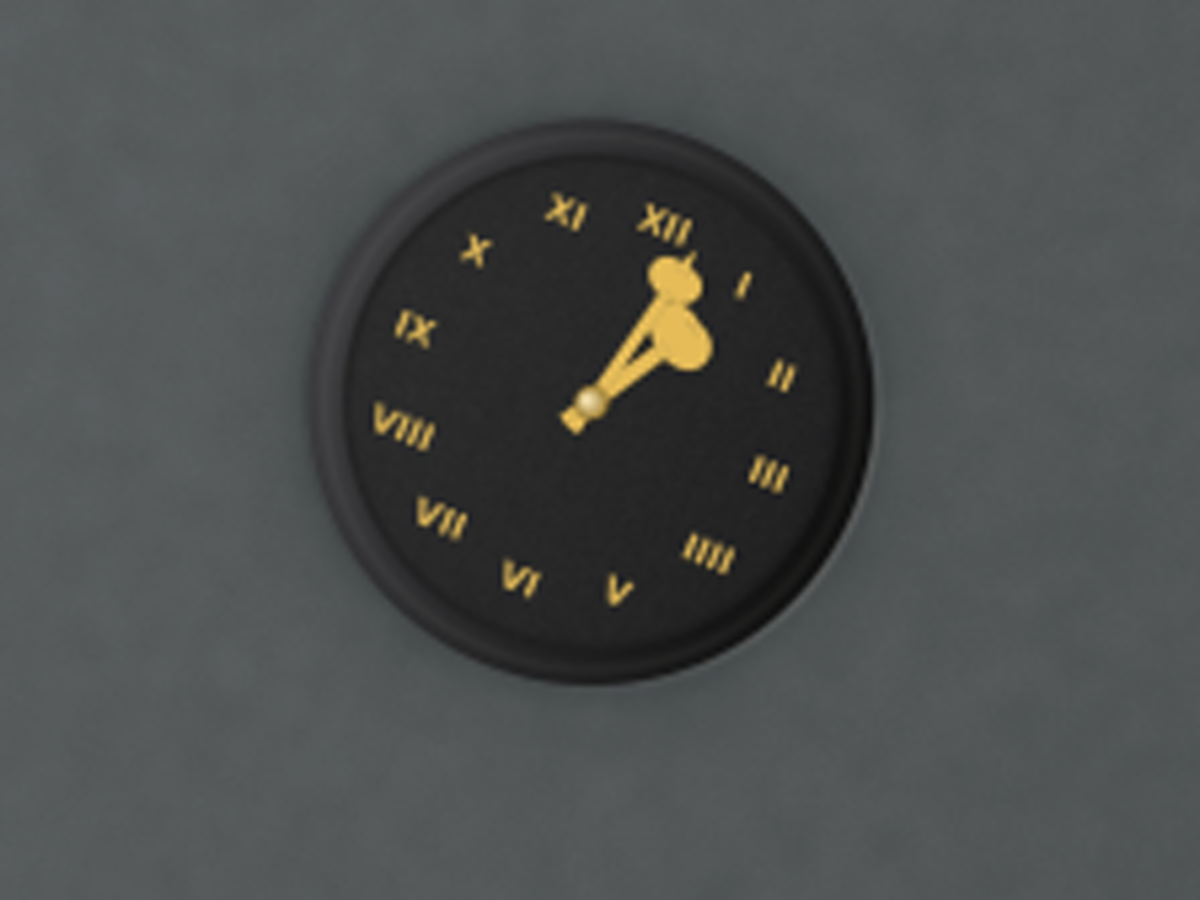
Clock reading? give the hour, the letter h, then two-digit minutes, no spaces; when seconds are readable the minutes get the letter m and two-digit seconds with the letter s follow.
1h02
